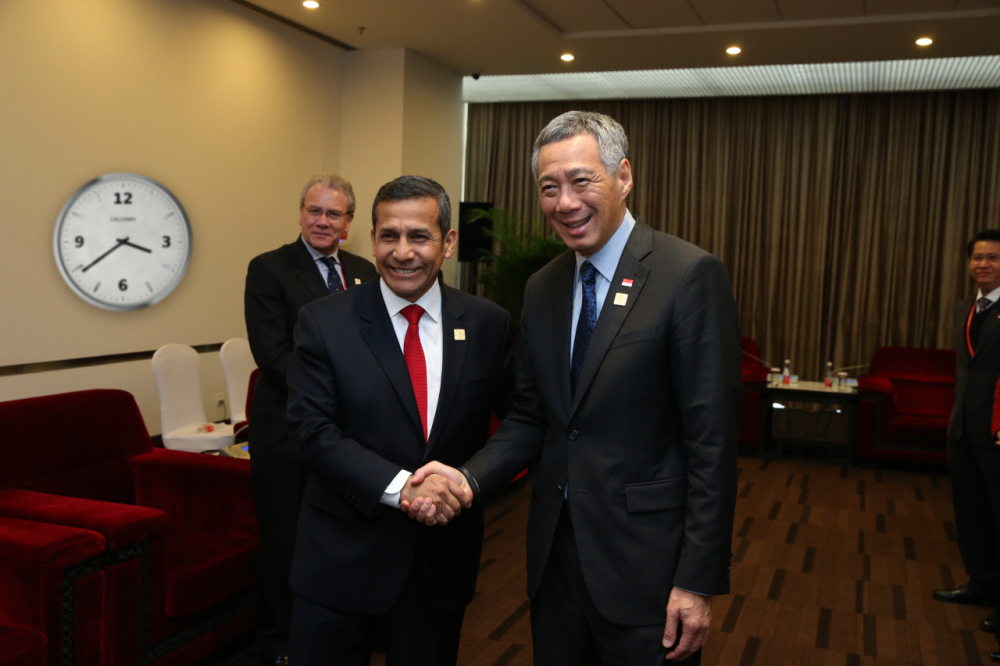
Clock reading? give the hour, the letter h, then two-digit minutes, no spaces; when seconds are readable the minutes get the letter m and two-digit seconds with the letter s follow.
3h39
